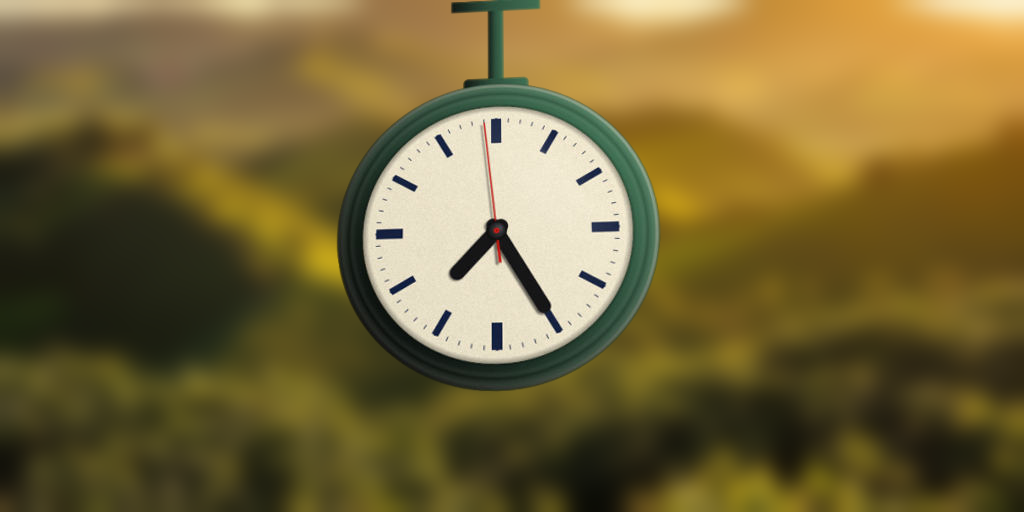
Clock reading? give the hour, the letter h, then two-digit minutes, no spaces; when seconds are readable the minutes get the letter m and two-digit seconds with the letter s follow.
7h24m59s
